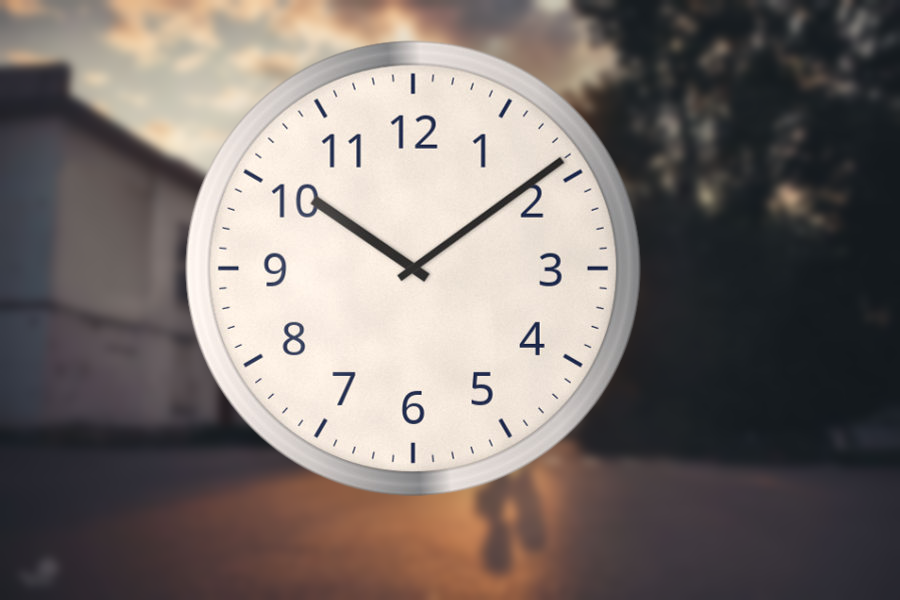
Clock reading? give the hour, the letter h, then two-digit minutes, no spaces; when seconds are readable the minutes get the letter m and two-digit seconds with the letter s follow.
10h09
